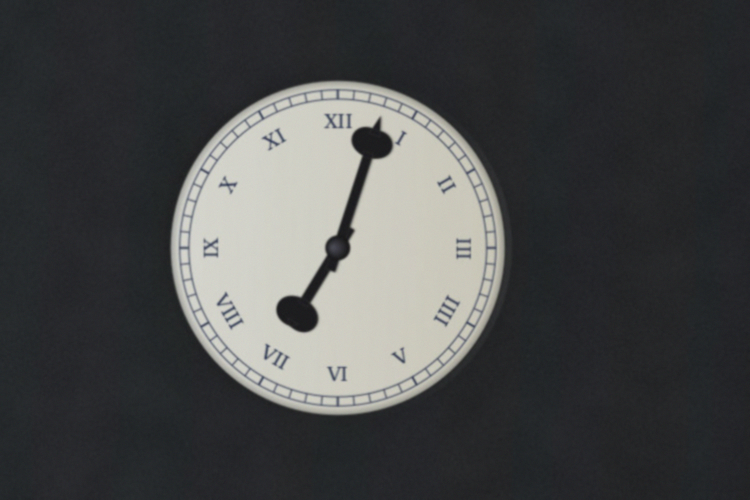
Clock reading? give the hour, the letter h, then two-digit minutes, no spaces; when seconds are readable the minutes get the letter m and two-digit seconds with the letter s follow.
7h03
